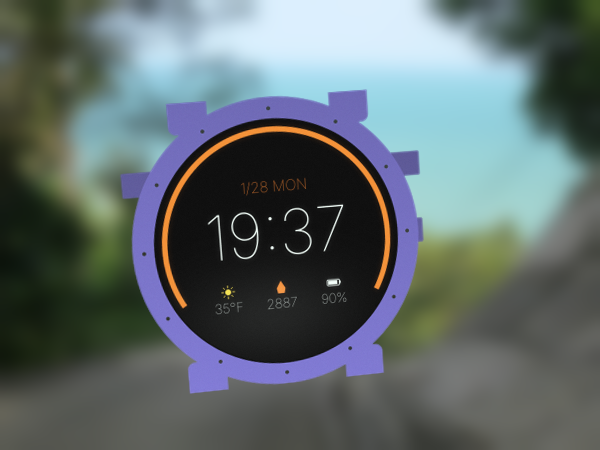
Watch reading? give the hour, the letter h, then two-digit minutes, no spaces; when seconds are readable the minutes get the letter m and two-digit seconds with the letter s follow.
19h37
